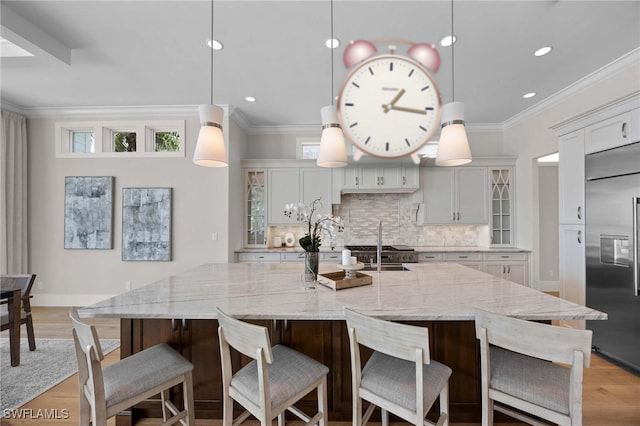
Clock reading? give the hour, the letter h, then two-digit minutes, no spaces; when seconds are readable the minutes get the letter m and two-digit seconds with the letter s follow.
1h16
